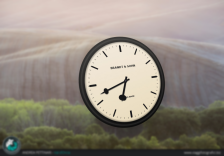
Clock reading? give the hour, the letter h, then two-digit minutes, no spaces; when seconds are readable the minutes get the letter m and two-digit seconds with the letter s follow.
6h42
